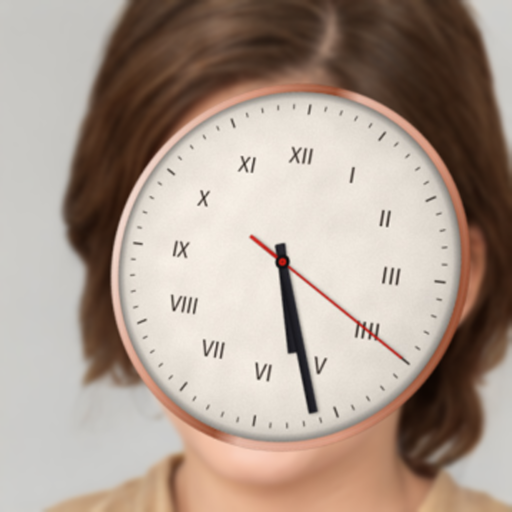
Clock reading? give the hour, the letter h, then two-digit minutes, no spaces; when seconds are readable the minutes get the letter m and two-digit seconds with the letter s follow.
5h26m20s
